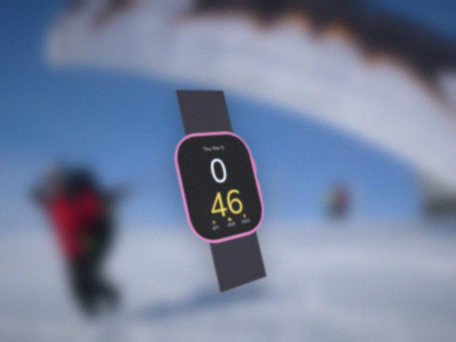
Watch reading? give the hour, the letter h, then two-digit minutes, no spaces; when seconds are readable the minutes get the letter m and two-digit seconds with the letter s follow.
0h46
